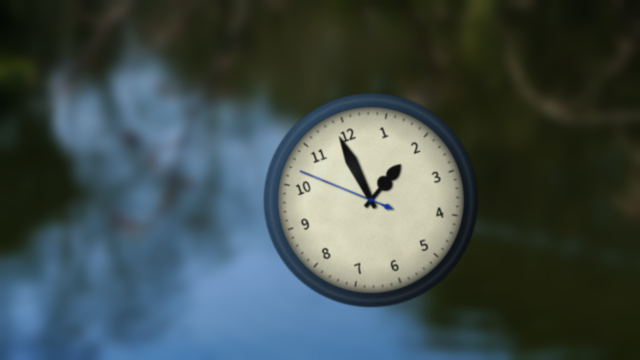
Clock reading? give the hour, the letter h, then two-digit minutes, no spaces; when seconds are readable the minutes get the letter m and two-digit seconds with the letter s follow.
1h58m52s
